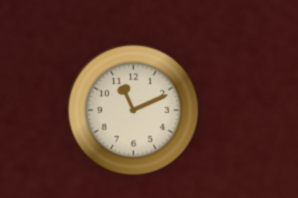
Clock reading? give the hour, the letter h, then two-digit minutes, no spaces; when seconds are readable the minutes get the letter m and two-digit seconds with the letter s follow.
11h11
